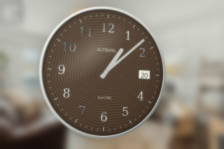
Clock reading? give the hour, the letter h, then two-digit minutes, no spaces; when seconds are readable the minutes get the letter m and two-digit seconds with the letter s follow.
1h08
